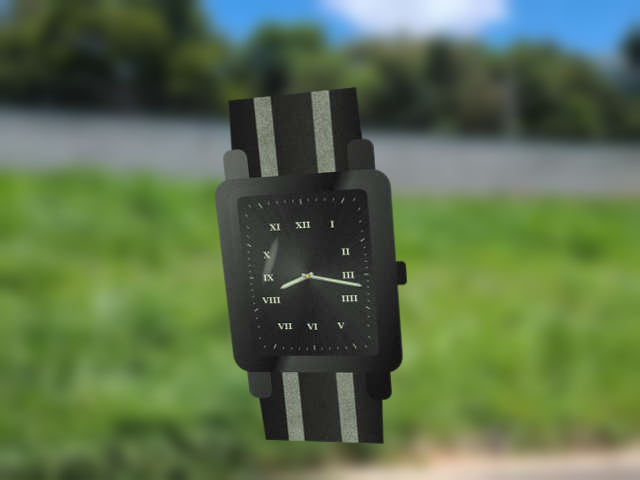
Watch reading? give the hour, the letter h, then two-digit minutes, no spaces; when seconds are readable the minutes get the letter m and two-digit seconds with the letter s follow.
8h17
